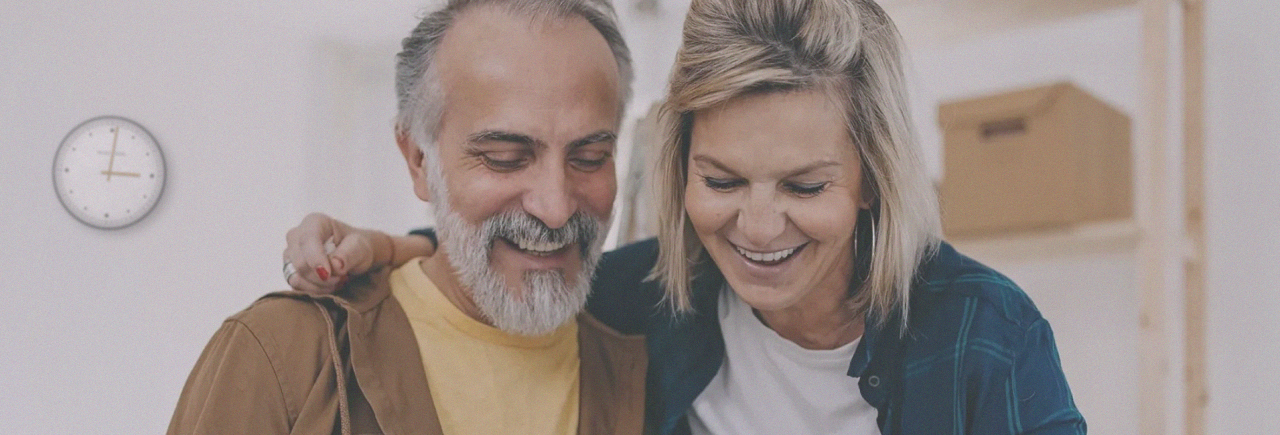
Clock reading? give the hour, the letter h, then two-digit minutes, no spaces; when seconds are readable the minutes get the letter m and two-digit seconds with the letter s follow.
3h01
